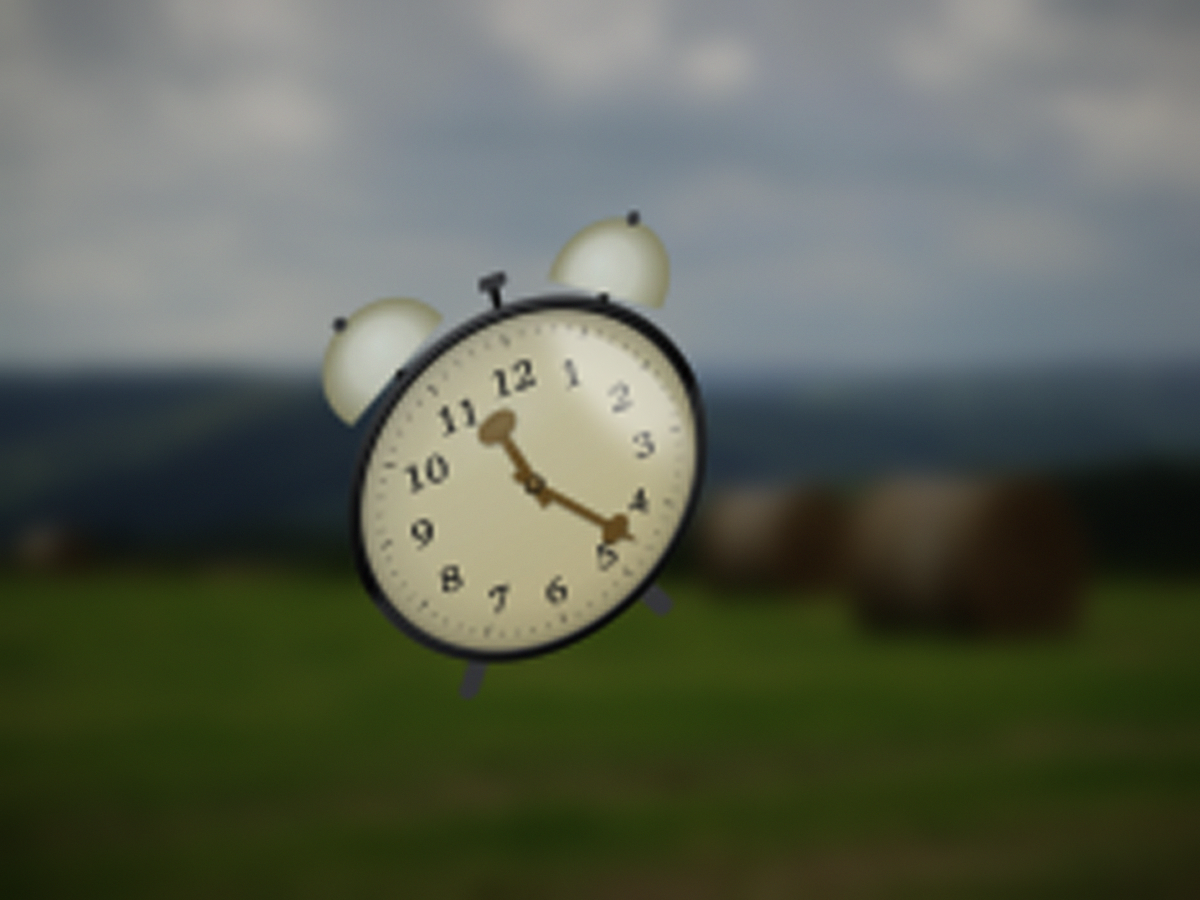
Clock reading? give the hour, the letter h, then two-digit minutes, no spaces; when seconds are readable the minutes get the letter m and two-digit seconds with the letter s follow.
11h23
